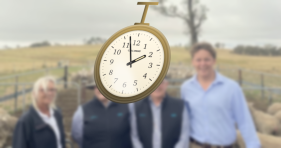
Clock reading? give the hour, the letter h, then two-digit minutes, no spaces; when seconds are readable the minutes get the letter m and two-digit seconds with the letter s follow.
1h57
